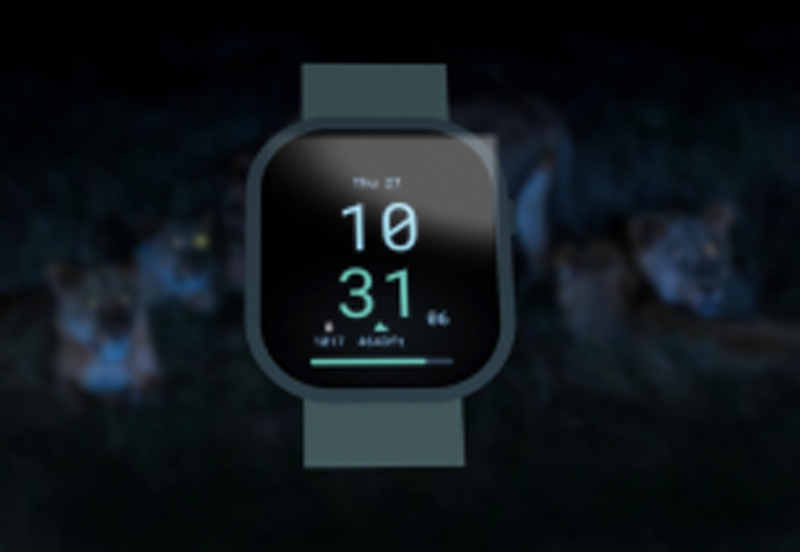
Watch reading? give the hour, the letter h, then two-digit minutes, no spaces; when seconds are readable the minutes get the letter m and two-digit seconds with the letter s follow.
10h31
